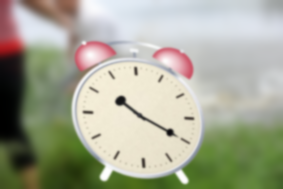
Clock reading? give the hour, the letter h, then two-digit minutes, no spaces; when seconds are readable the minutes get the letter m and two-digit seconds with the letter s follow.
10h20
